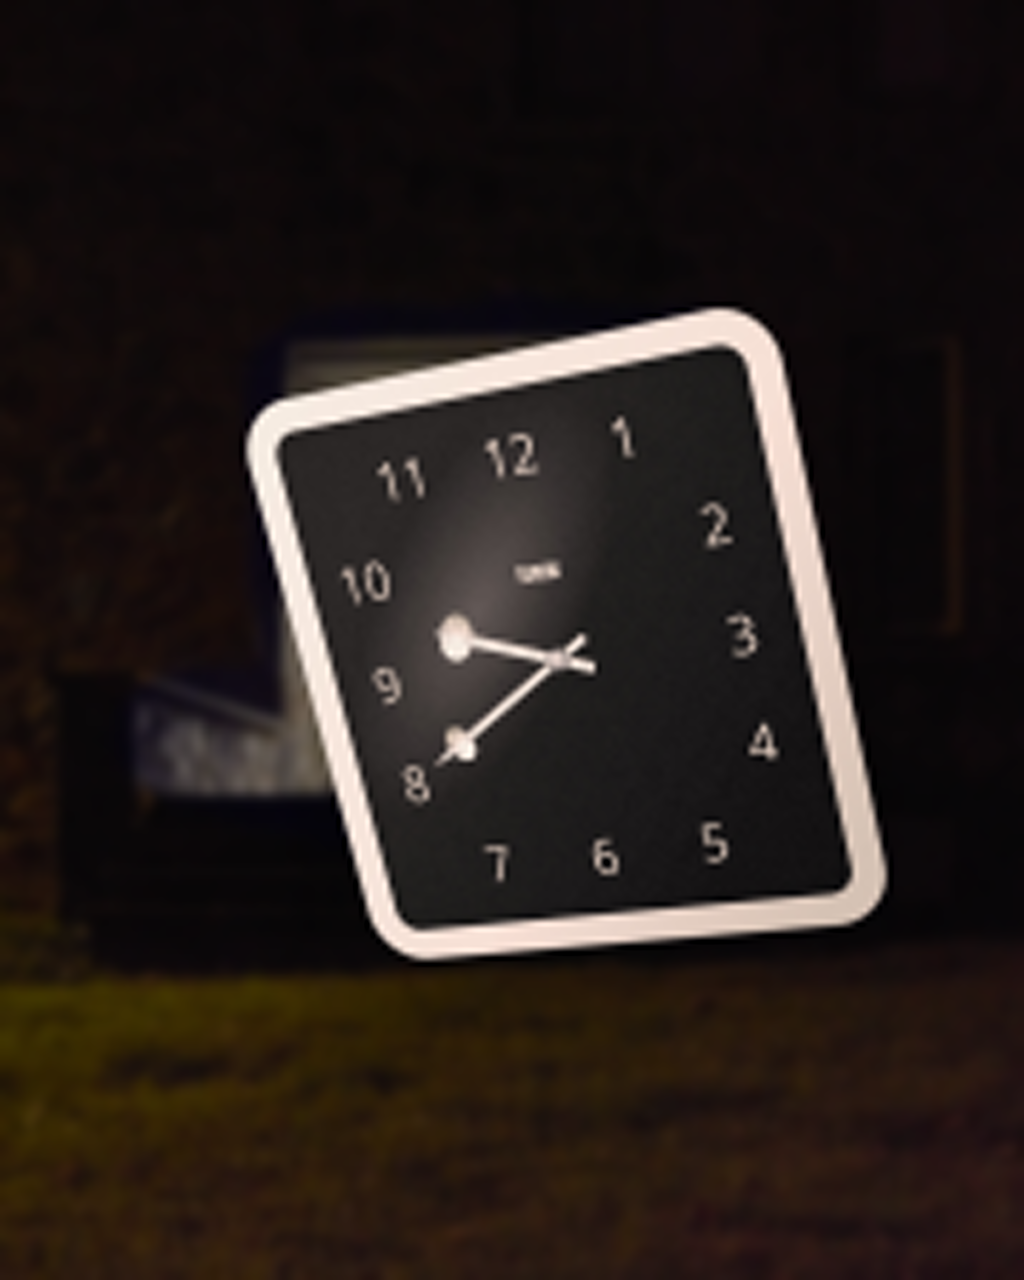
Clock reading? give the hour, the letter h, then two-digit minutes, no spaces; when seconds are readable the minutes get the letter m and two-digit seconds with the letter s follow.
9h40
